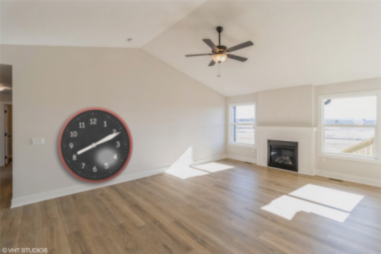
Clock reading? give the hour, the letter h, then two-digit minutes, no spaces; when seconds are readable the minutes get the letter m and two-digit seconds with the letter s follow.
8h11
